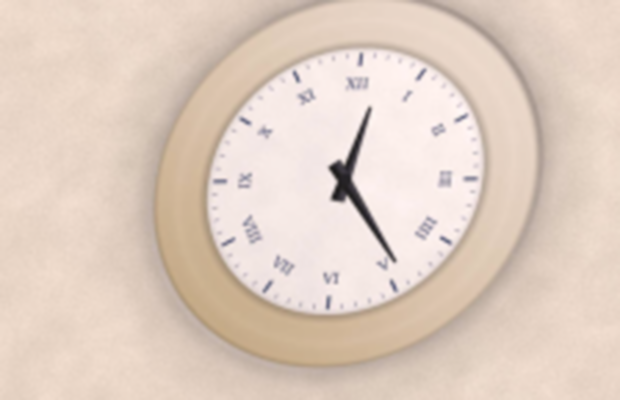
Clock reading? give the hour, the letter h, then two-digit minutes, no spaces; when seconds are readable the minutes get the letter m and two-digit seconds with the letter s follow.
12h24
